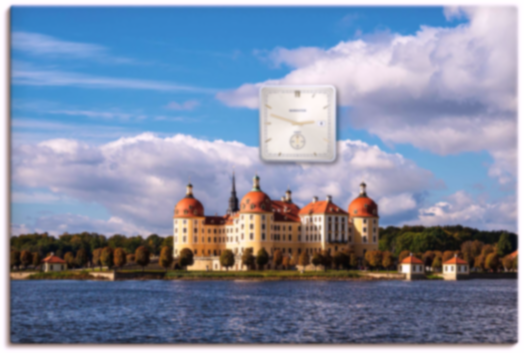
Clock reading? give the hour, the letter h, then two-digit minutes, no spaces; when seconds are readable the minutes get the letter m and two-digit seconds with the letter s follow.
2h48
